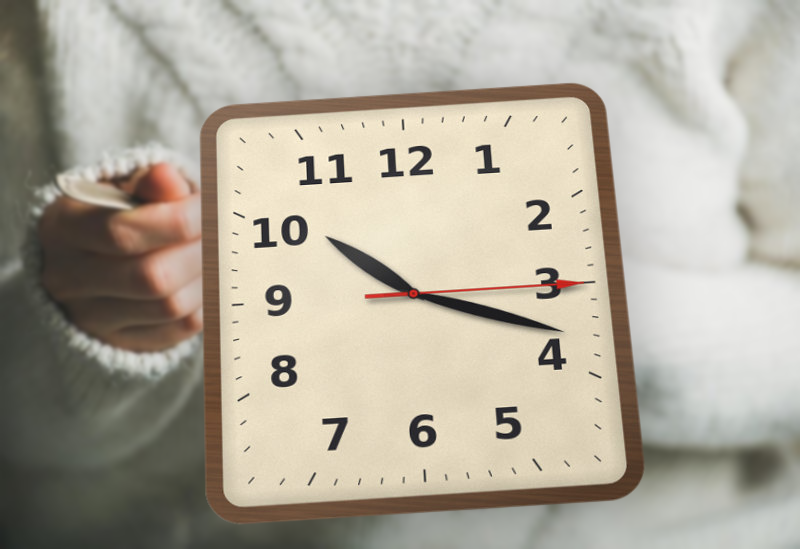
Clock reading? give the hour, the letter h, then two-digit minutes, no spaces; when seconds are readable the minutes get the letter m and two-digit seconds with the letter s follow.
10h18m15s
